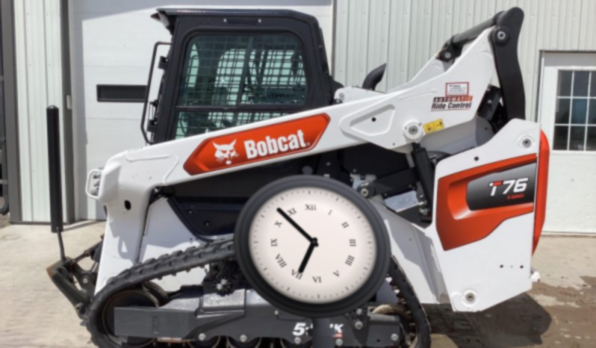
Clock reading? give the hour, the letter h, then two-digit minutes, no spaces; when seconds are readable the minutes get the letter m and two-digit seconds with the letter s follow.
6h53
